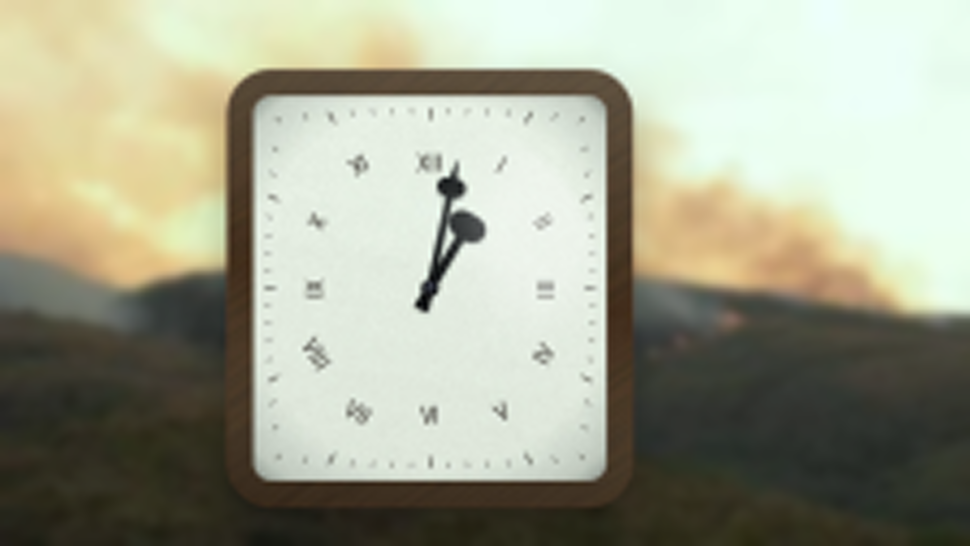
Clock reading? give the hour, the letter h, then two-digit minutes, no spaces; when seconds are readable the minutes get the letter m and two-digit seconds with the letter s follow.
1h02
